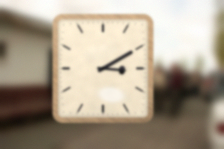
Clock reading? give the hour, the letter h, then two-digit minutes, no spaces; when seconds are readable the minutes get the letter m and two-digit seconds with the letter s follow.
3h10
